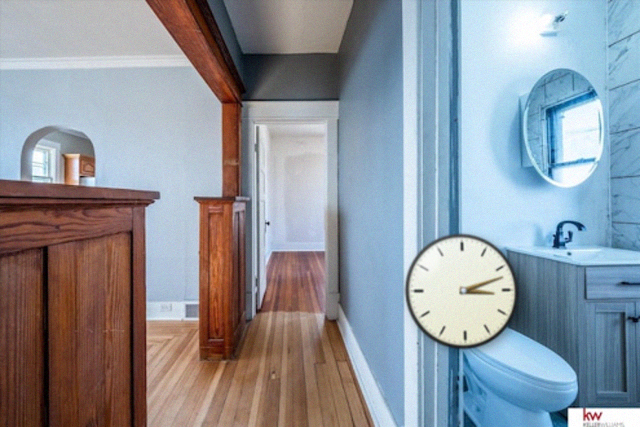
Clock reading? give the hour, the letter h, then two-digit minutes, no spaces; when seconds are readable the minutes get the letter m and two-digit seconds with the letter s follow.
3h12
